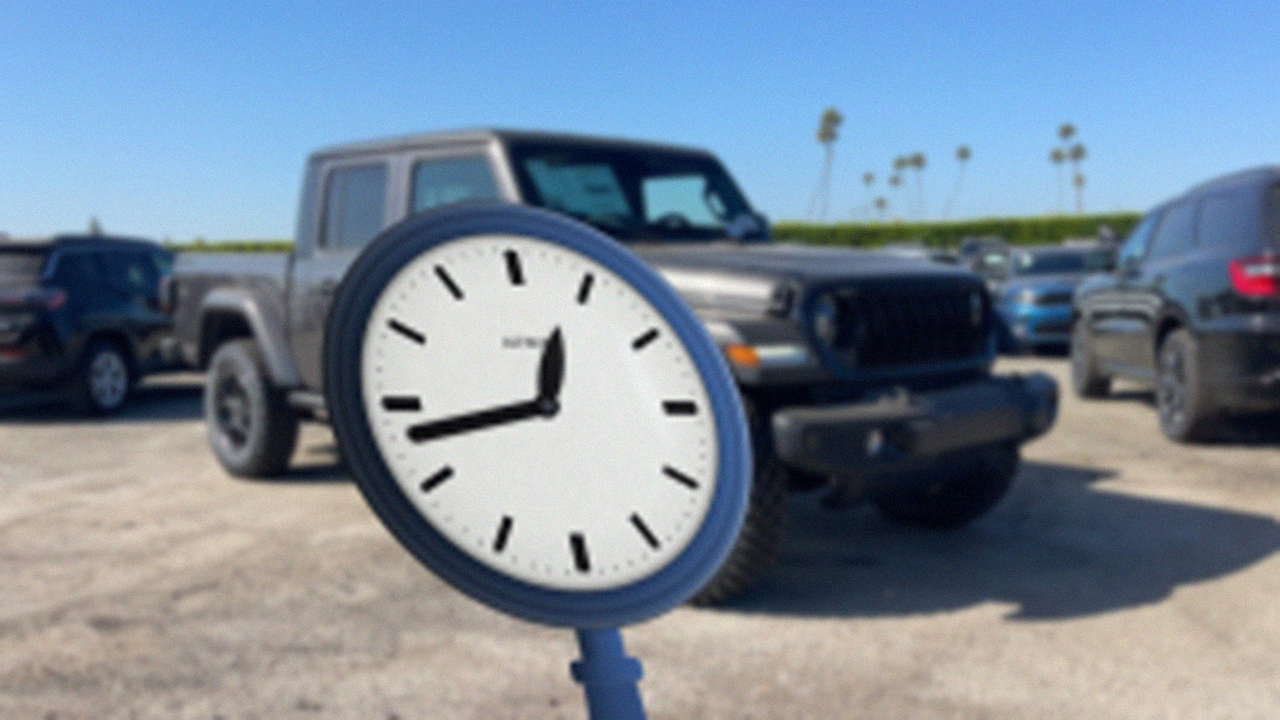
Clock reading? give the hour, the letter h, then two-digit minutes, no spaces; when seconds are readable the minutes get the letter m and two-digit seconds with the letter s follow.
12h43
